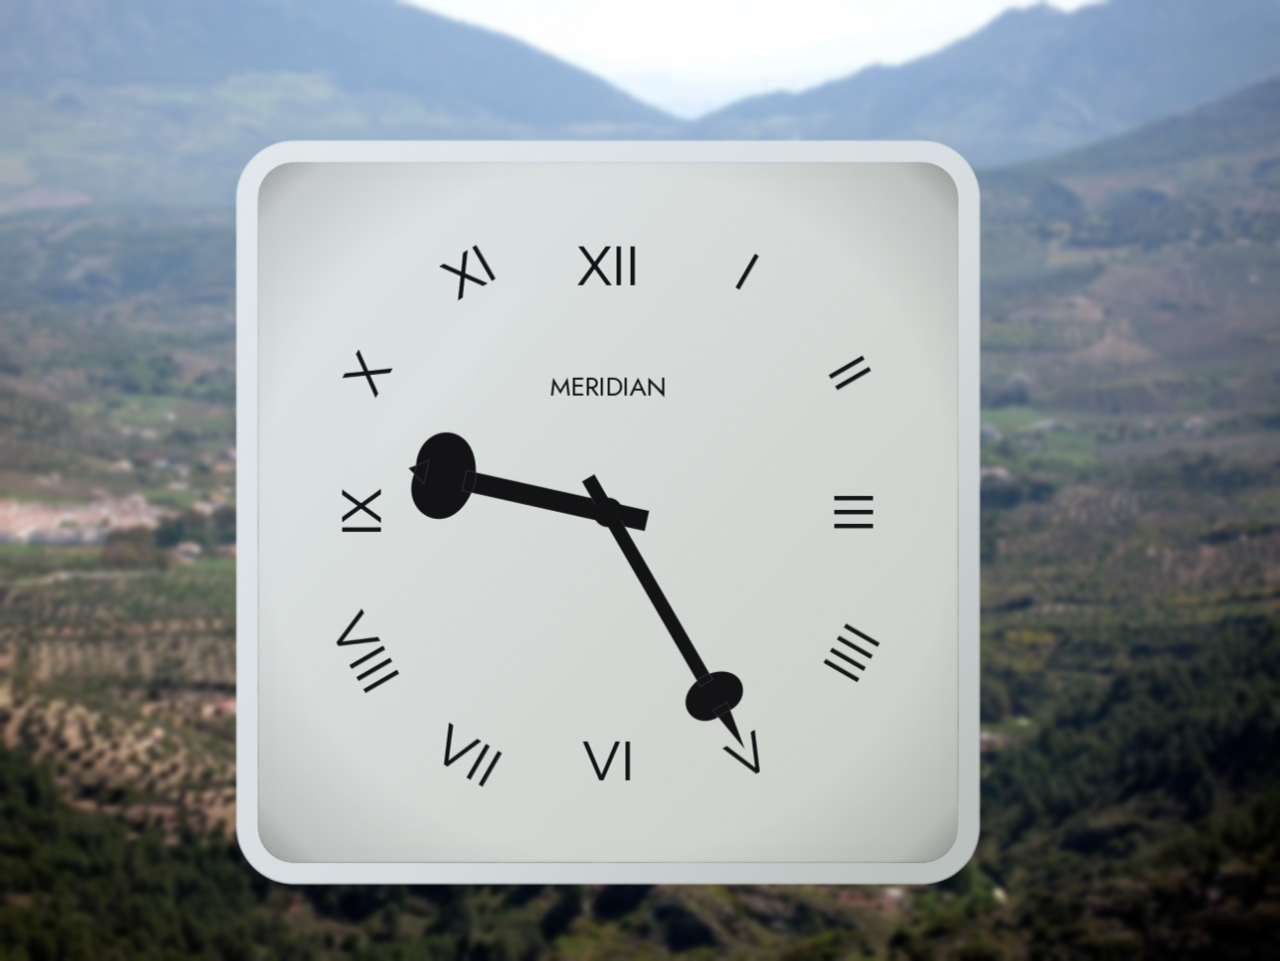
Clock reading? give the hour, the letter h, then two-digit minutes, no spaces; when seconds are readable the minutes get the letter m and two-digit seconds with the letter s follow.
9h25
